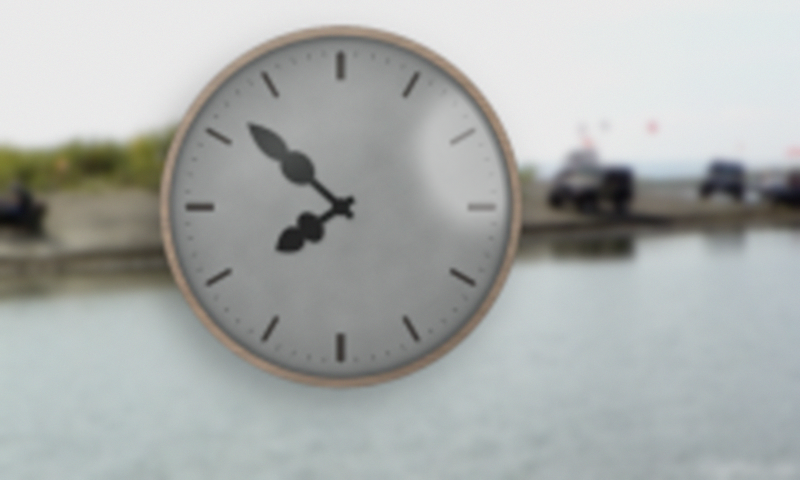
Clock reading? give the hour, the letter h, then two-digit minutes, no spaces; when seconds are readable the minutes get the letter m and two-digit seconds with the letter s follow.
7h52
